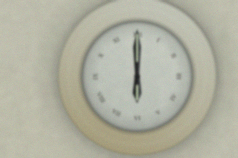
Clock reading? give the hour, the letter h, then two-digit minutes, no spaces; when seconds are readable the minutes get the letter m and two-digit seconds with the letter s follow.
6h00
